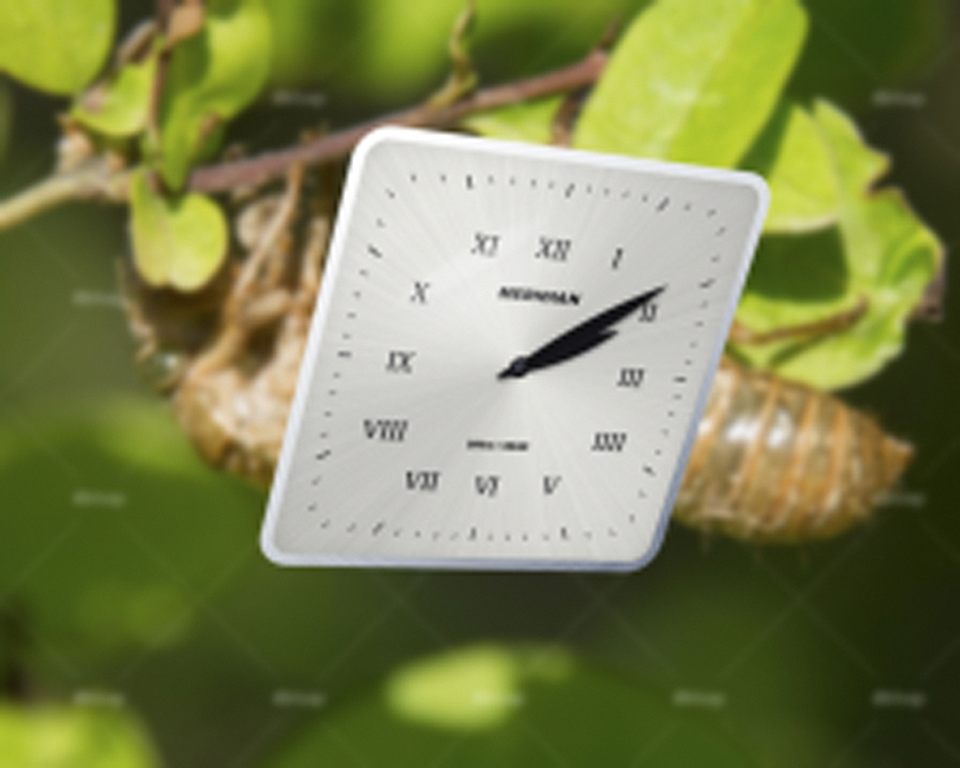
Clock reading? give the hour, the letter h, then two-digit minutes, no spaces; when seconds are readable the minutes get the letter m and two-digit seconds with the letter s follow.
2h09
